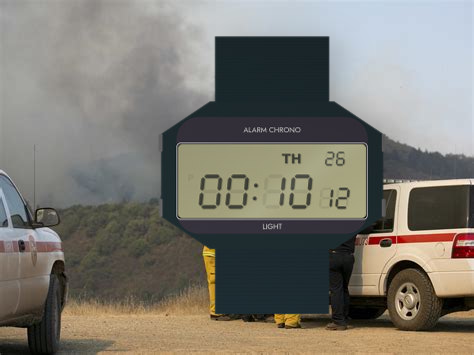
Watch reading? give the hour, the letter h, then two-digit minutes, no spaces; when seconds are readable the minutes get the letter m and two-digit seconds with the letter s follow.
0h10m12s
